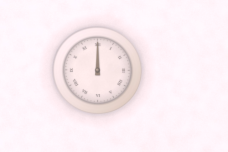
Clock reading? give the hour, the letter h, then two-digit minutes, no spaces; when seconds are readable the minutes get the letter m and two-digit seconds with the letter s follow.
12h00
